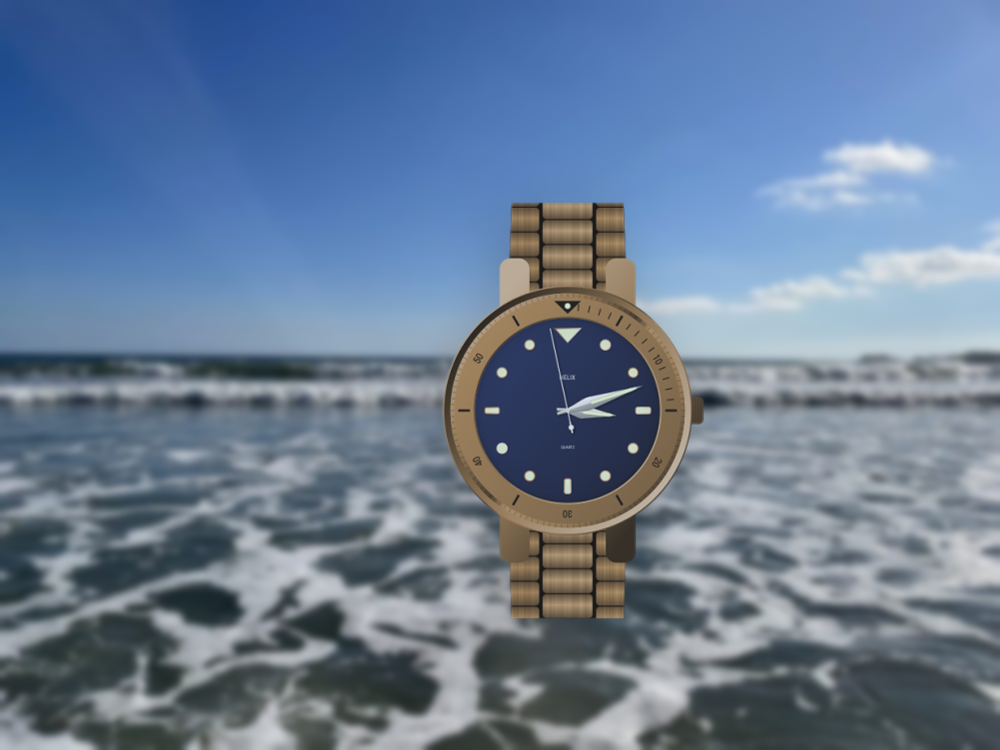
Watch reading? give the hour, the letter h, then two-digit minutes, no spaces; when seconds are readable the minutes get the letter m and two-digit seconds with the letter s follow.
3h11m58s
